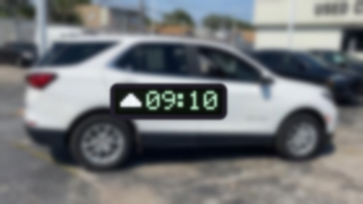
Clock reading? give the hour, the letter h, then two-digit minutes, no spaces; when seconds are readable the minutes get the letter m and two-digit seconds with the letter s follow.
9h10
